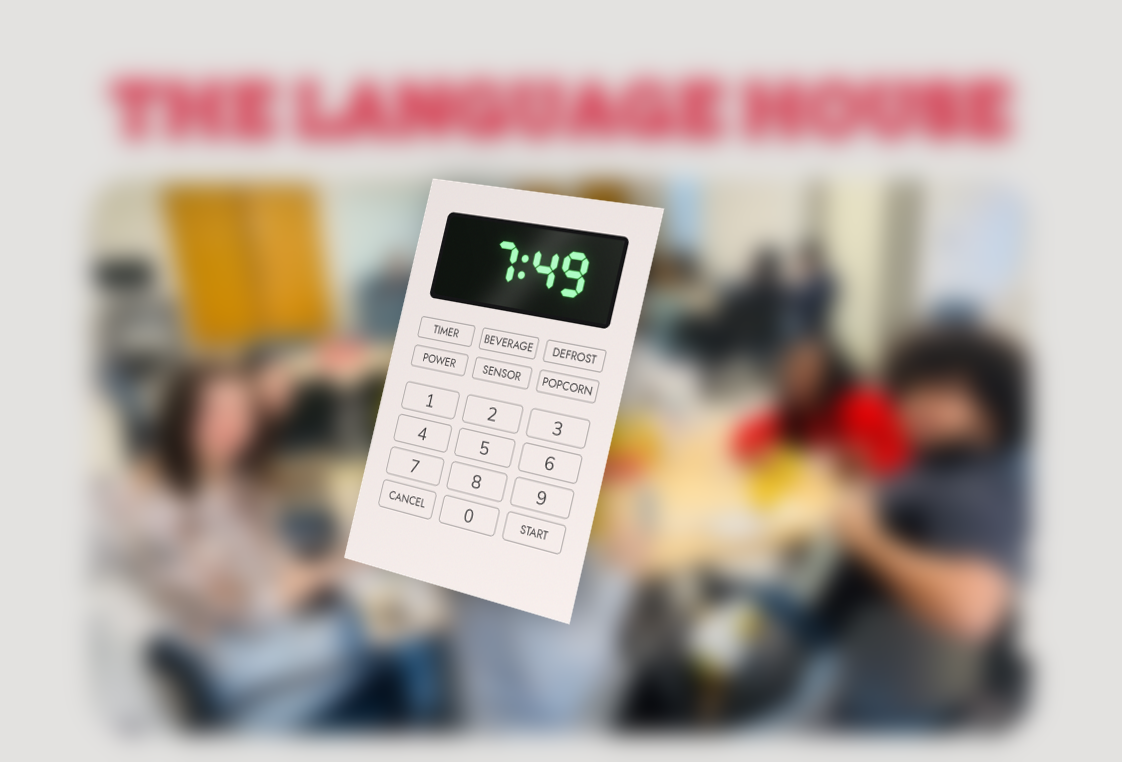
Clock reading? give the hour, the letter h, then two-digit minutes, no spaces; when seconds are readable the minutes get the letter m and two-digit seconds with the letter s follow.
7h49
